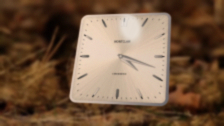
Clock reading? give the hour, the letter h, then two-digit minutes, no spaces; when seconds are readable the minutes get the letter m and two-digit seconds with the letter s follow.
4h18
